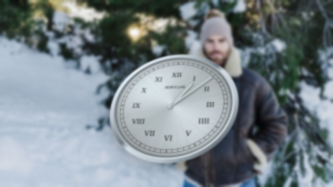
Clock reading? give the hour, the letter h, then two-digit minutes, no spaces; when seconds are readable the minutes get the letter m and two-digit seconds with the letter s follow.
1h08
